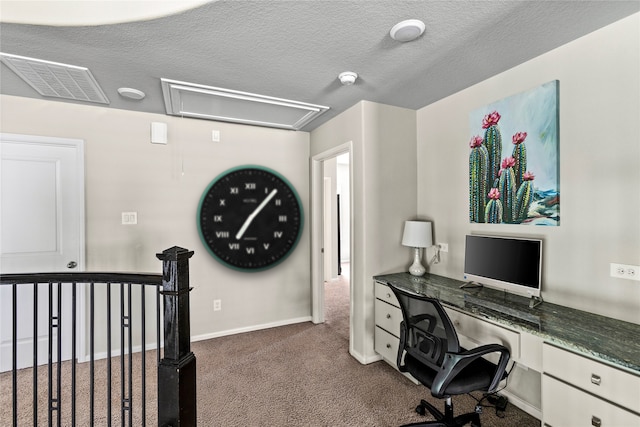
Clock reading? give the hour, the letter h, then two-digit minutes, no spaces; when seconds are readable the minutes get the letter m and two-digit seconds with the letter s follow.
7h07
